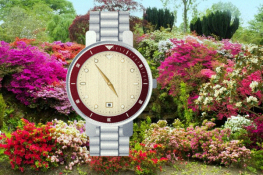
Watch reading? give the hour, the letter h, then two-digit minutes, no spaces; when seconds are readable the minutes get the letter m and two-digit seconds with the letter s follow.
4h54
